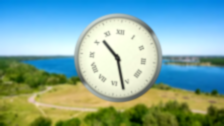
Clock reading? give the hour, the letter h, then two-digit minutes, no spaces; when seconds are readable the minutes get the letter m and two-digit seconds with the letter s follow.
10h27
